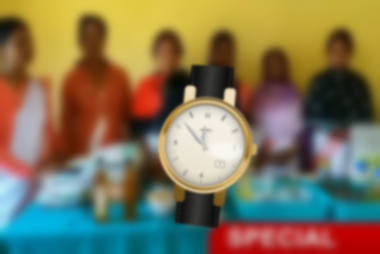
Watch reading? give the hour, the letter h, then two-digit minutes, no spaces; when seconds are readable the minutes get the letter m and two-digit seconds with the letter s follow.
11h52
